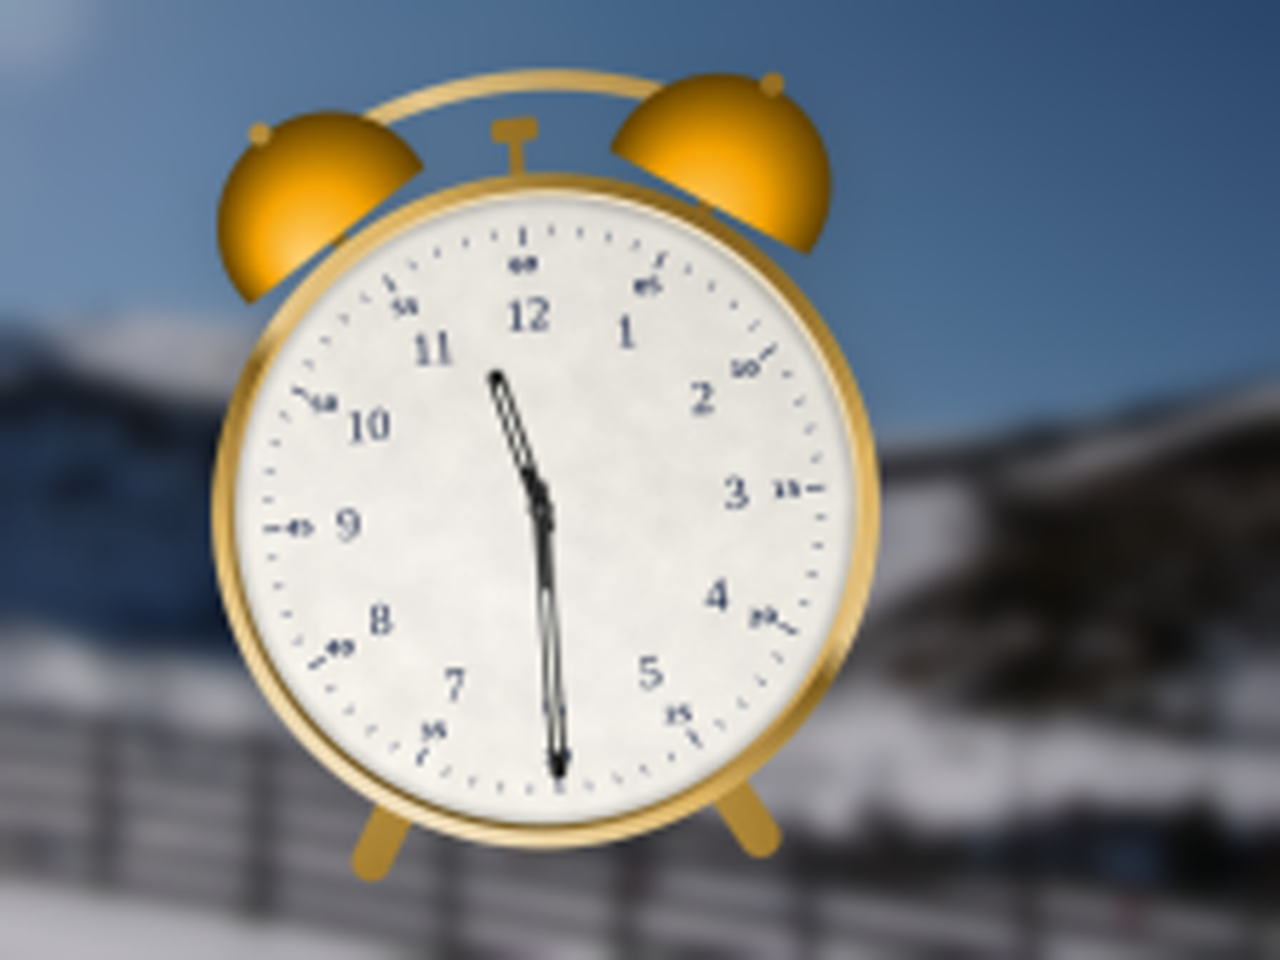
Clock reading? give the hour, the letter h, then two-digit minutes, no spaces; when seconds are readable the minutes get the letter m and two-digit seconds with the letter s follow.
11h30
